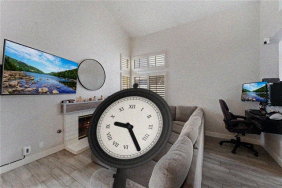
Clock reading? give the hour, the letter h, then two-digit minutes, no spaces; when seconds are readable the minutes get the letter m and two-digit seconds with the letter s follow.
9h25
